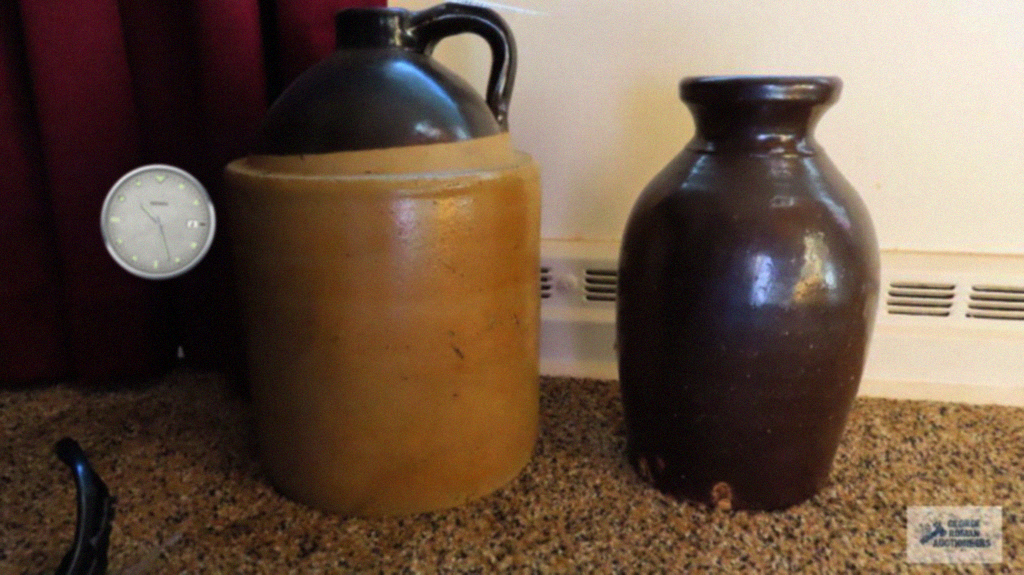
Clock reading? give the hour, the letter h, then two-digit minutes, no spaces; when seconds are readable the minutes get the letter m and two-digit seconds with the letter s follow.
10h27
